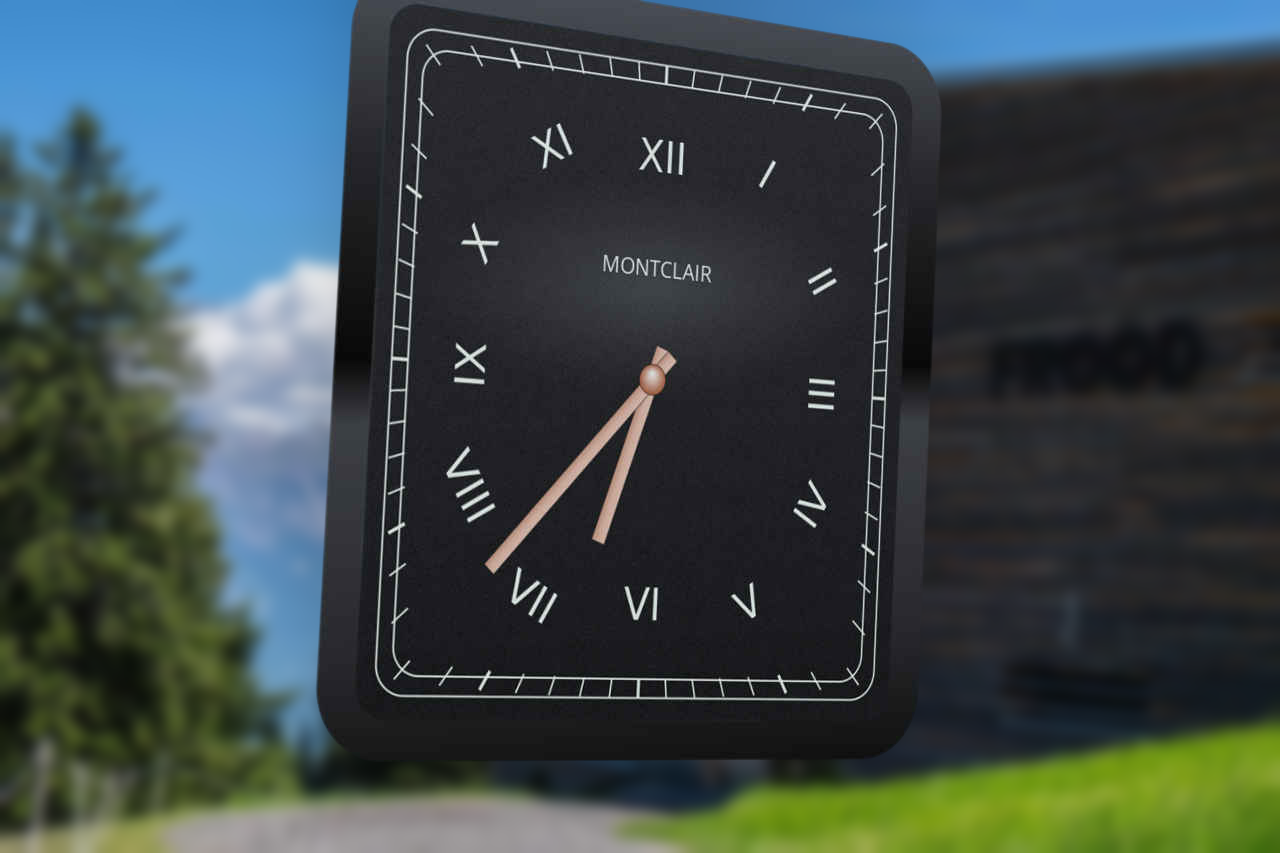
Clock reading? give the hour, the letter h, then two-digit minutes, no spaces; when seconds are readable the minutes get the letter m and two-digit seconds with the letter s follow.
6h37
